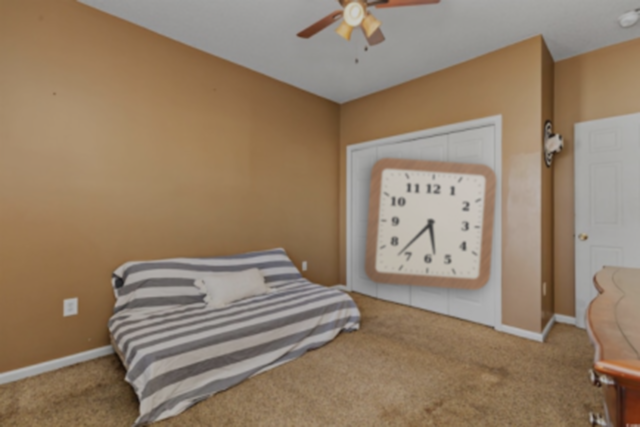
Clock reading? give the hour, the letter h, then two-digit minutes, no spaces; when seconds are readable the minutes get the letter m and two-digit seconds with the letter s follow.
5h37
